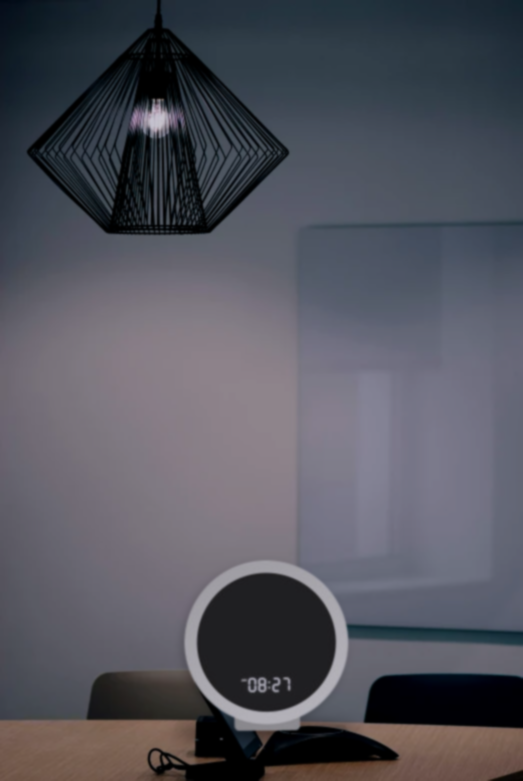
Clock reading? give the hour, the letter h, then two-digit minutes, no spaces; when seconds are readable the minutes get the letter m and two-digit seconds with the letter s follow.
8h27
